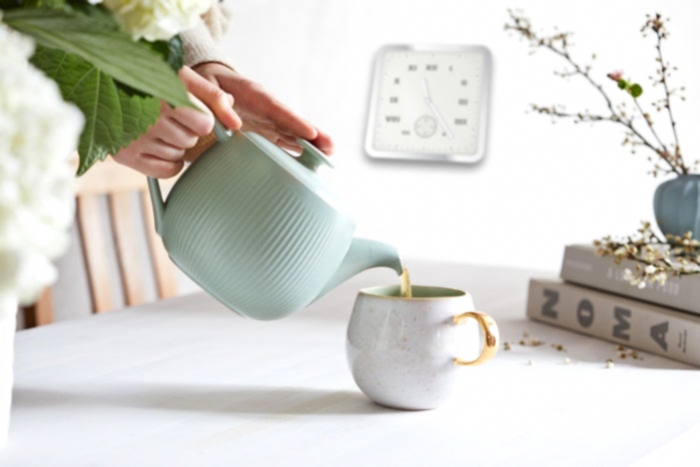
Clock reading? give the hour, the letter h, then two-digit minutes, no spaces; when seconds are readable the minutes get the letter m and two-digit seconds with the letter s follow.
11h24
